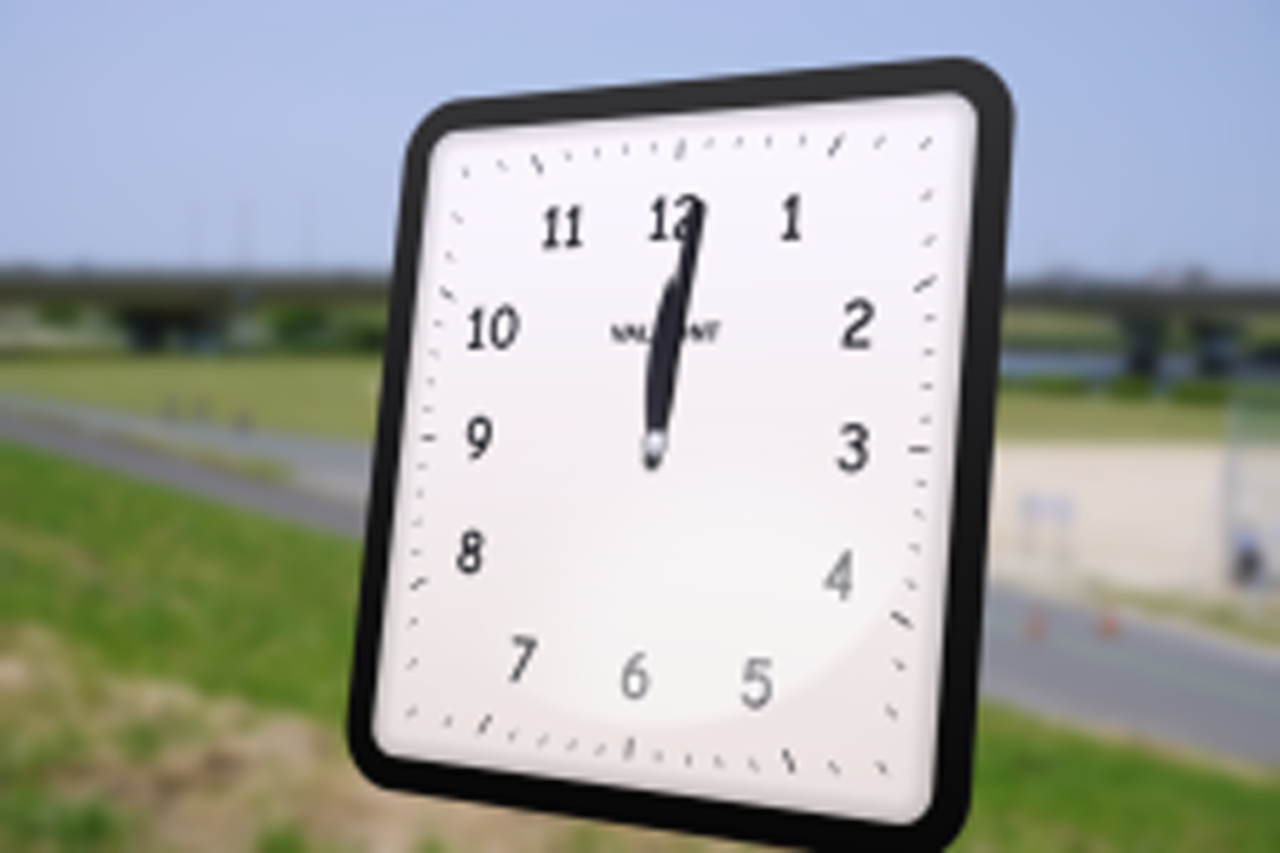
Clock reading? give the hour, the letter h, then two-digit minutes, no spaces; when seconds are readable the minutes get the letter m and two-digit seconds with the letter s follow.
12h01
